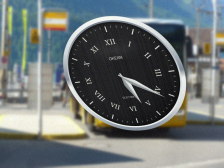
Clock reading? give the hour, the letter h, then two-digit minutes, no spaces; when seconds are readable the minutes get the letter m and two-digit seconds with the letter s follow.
5h21
